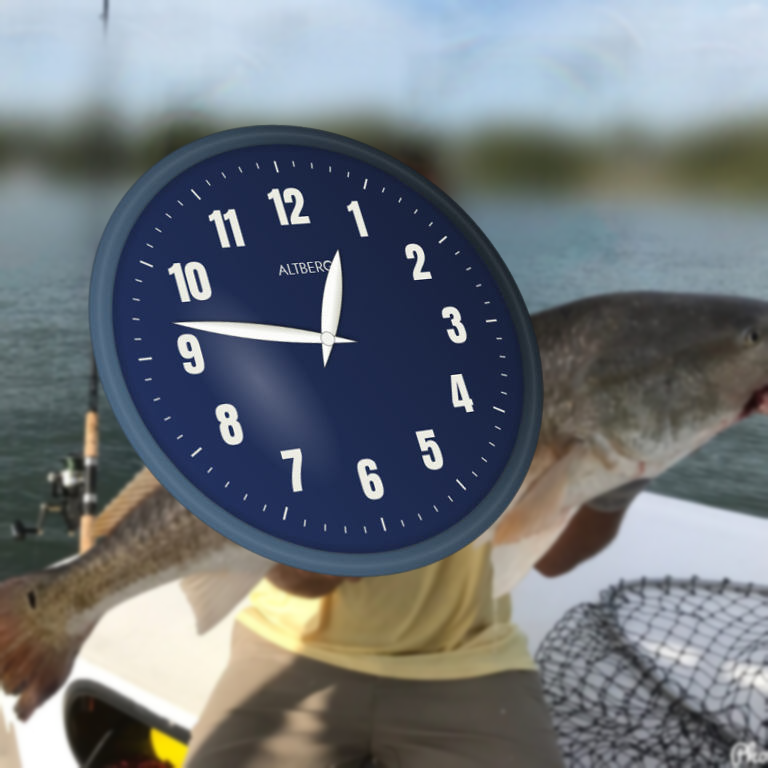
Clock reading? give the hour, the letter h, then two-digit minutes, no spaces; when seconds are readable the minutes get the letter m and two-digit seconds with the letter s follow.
12h47
